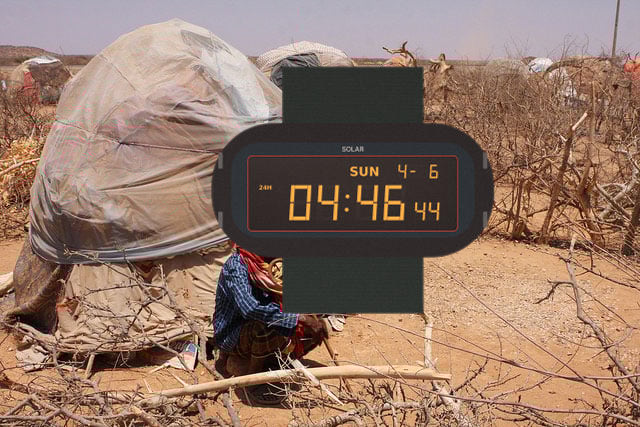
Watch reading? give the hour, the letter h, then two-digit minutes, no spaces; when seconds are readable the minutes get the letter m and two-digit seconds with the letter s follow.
4h46m44s
